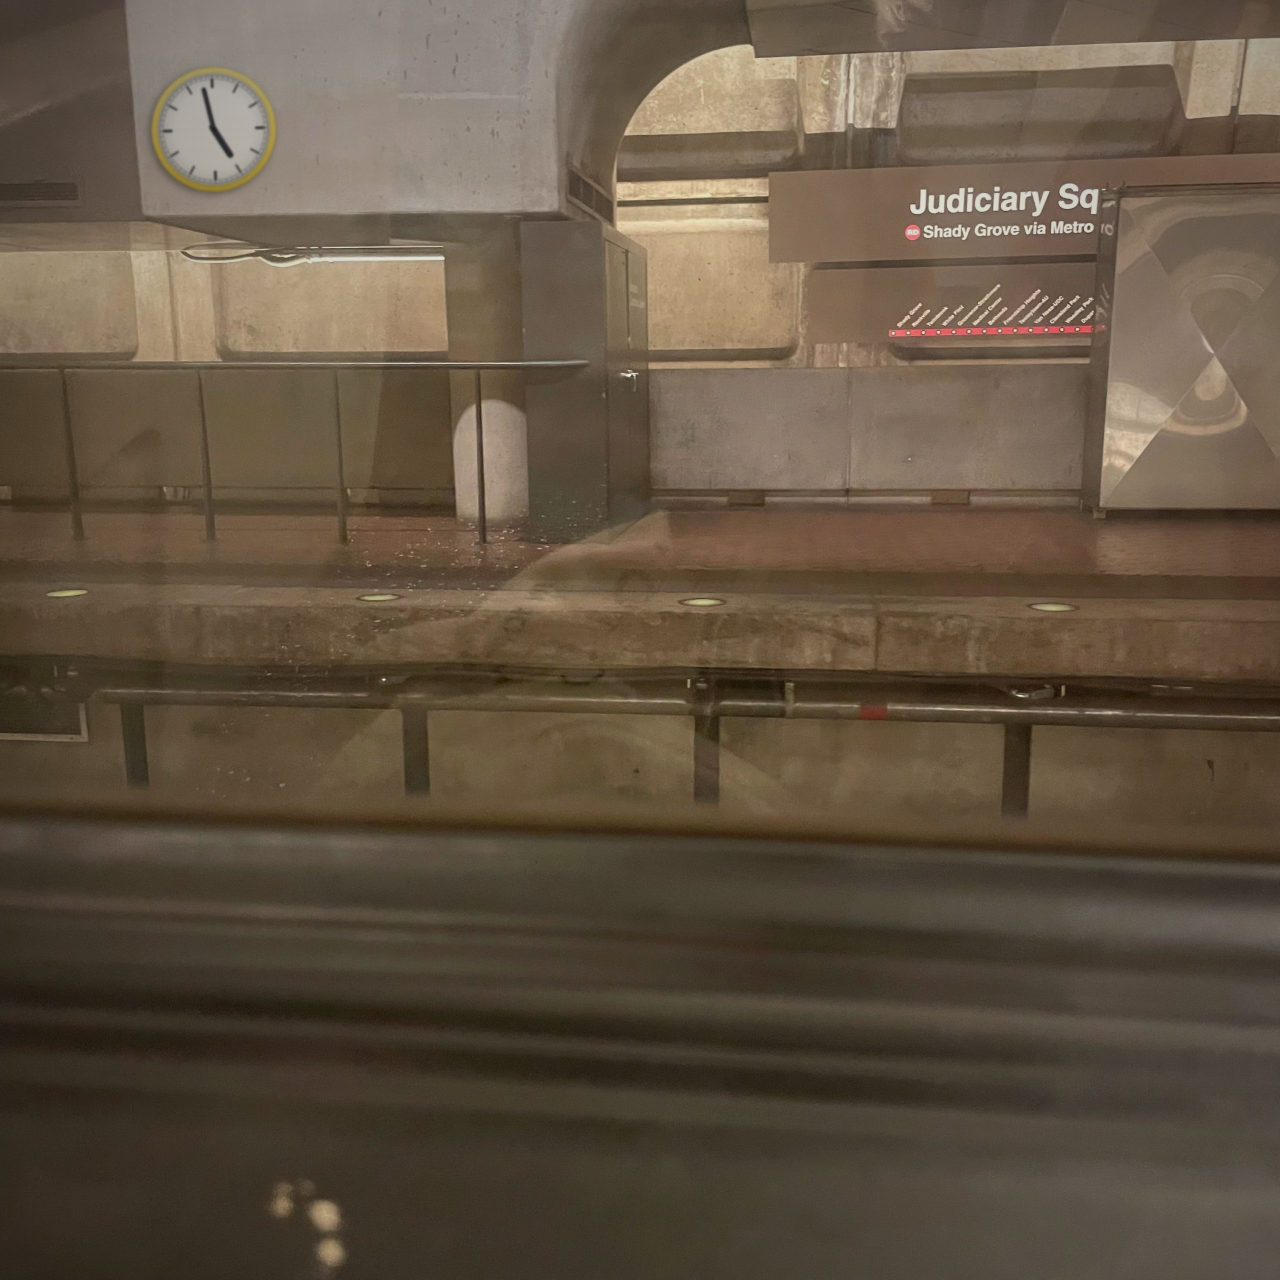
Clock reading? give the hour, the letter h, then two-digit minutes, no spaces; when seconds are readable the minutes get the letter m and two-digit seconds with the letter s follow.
4h58
